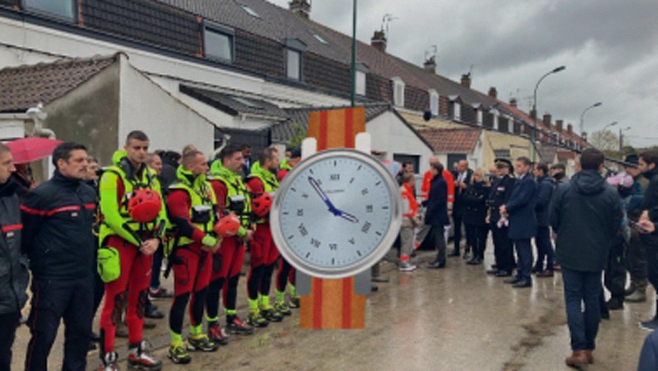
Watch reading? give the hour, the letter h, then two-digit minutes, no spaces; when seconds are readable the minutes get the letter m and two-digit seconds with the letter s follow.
3h54
